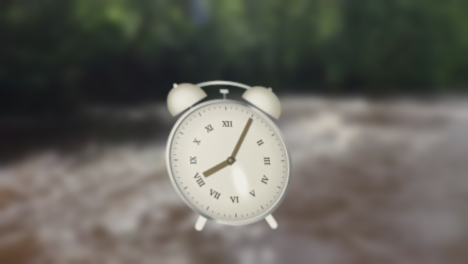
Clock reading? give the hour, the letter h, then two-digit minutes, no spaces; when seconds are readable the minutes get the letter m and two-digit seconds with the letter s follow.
8h05
